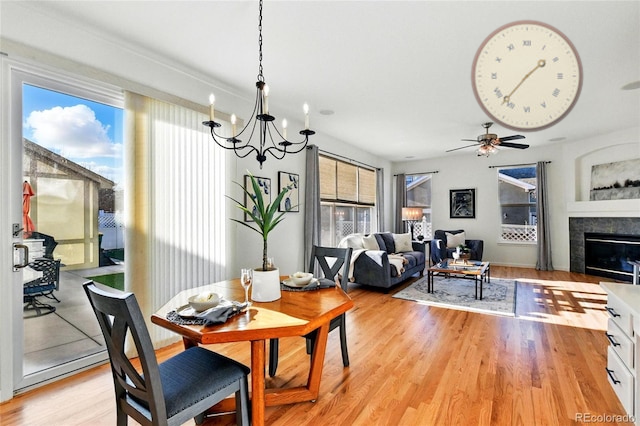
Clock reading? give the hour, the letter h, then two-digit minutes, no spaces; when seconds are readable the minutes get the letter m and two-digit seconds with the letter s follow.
1h37
